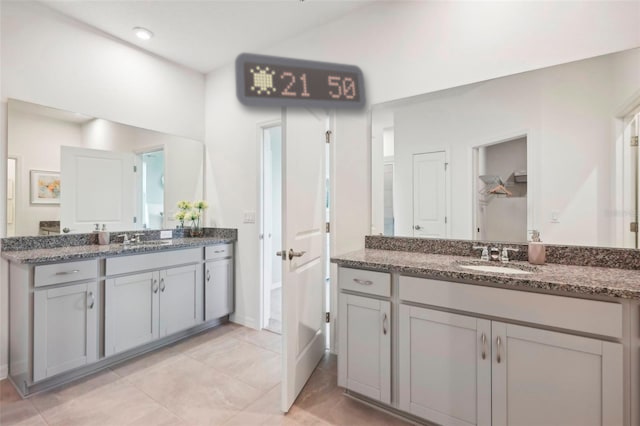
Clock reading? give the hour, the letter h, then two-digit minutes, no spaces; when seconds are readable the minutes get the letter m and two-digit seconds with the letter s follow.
21h50
